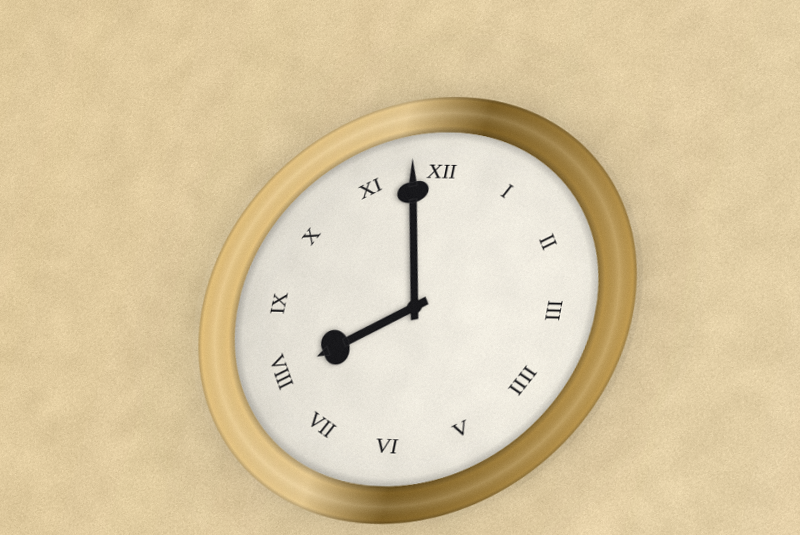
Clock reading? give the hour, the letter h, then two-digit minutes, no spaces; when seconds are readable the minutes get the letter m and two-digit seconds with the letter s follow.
7h58
